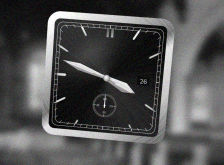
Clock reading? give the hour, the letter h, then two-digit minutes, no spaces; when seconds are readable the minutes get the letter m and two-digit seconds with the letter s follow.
3h48
